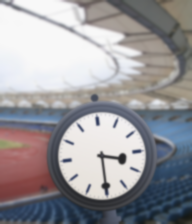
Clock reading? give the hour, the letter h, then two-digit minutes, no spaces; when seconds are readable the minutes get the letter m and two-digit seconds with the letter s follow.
3h30
